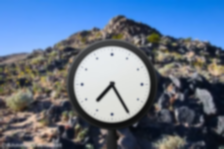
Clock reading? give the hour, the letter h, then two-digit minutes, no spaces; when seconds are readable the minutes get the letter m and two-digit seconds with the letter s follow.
7h25
